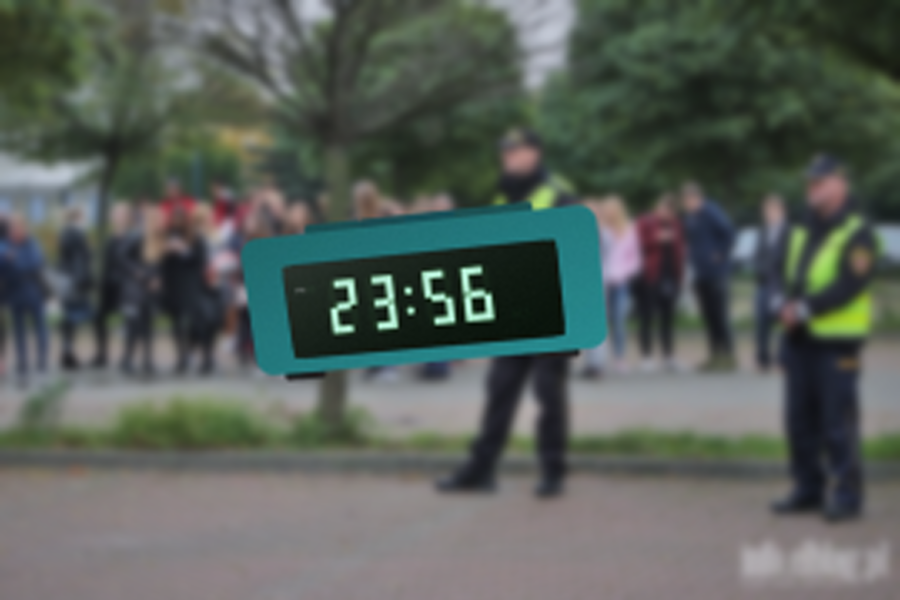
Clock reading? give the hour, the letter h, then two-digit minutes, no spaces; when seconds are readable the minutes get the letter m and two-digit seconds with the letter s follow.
23h56
